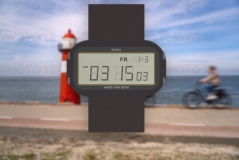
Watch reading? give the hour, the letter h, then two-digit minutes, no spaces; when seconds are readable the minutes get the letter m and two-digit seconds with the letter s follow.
3h15m03s
